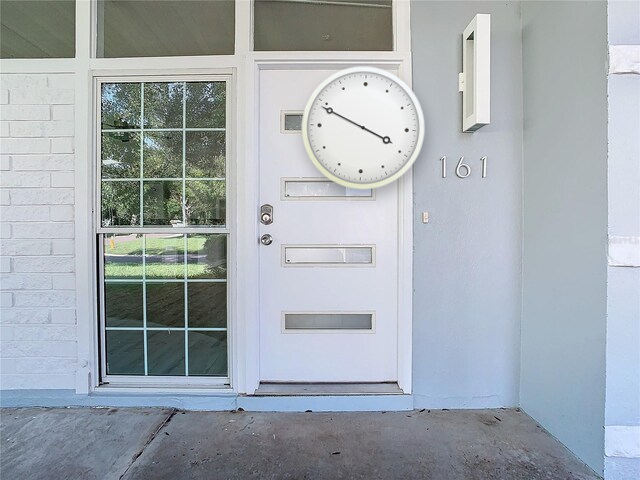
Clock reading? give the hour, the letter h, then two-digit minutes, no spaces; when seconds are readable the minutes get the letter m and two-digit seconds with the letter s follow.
3h49
